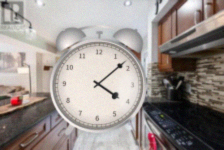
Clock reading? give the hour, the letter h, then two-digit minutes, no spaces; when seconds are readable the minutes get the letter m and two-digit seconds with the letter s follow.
4h08
